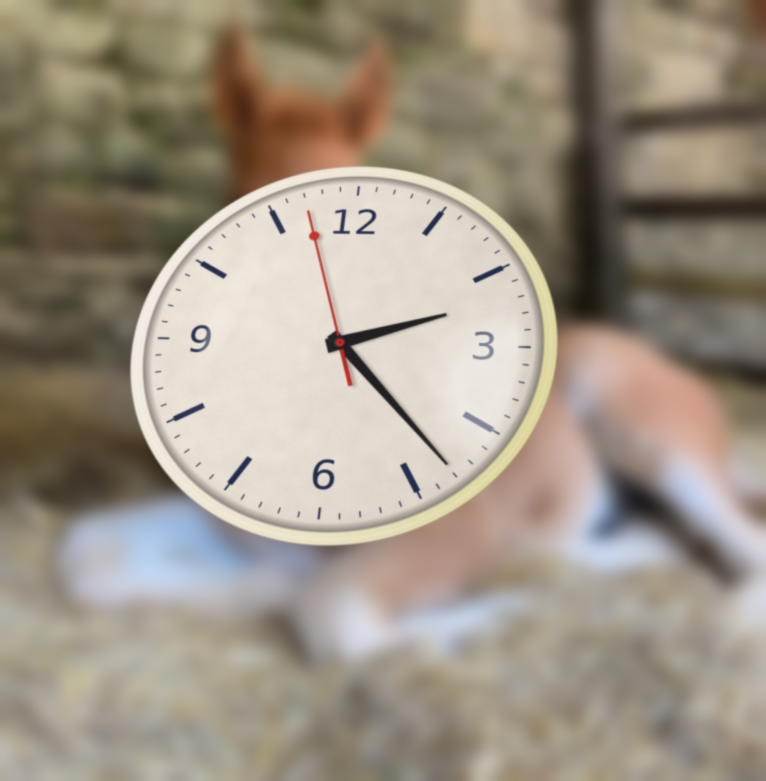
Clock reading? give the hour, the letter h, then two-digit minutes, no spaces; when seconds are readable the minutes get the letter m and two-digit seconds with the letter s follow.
2h22m57s
